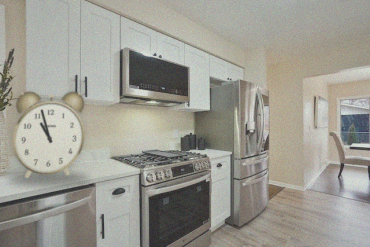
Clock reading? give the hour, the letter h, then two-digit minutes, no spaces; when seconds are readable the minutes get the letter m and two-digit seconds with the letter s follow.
10h57
